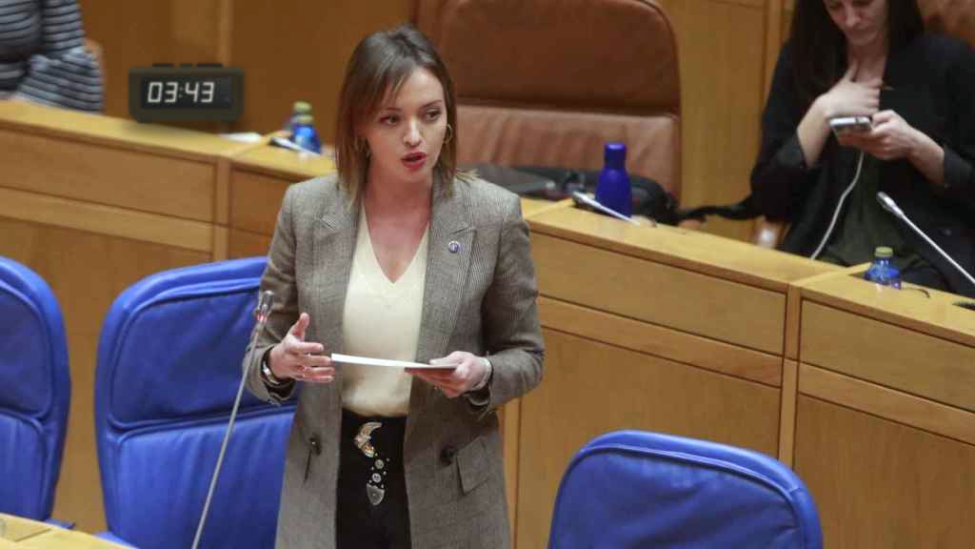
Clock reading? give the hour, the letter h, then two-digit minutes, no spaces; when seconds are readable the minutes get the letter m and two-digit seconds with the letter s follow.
3h43
